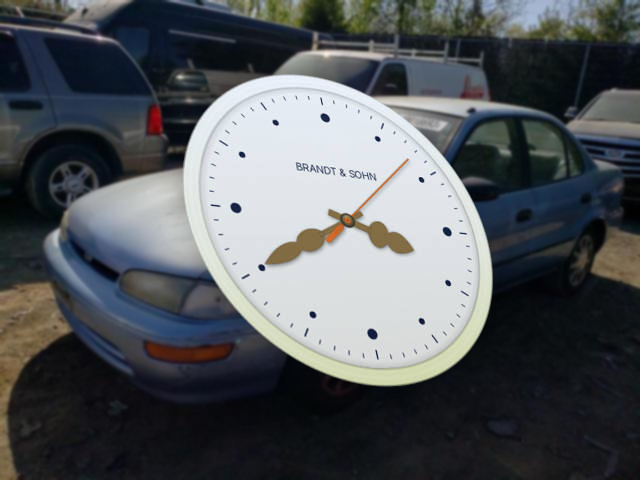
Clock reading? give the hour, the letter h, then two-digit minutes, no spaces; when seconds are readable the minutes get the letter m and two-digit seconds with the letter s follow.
3h40m08s
